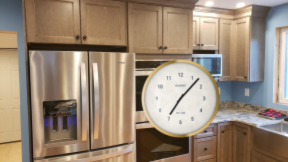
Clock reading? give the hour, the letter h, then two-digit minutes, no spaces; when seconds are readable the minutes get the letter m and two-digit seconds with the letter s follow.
7h07
